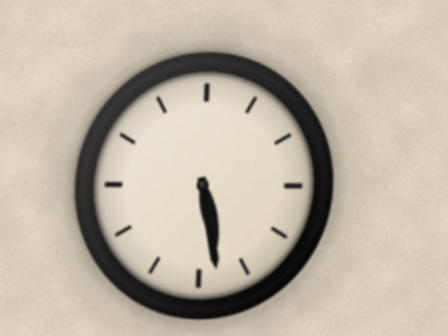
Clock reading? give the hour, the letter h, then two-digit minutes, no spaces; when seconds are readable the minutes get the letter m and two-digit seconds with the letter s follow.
5h28
